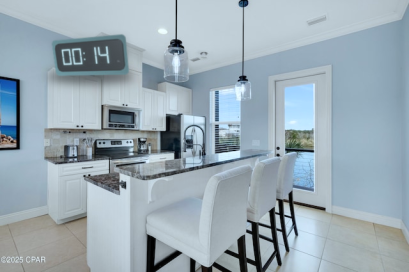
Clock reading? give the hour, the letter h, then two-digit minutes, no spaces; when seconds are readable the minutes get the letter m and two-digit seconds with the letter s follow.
0h14
